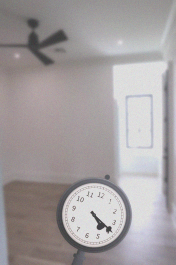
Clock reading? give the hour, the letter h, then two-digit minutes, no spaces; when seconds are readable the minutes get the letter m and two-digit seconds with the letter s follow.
4h19
